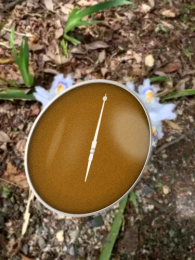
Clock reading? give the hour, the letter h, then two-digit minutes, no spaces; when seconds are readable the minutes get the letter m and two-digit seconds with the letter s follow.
6h00
